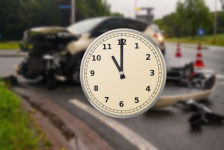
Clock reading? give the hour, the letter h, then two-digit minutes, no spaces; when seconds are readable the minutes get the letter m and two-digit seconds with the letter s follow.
11h00
